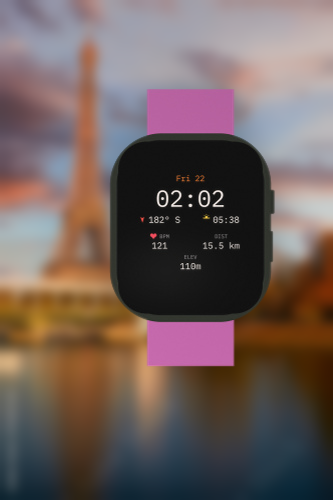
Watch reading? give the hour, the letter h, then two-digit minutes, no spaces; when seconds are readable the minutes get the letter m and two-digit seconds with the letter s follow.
2h02
